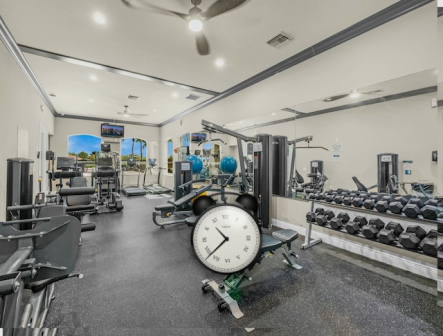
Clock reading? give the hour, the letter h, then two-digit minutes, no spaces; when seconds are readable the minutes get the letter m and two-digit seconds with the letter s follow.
10h38
